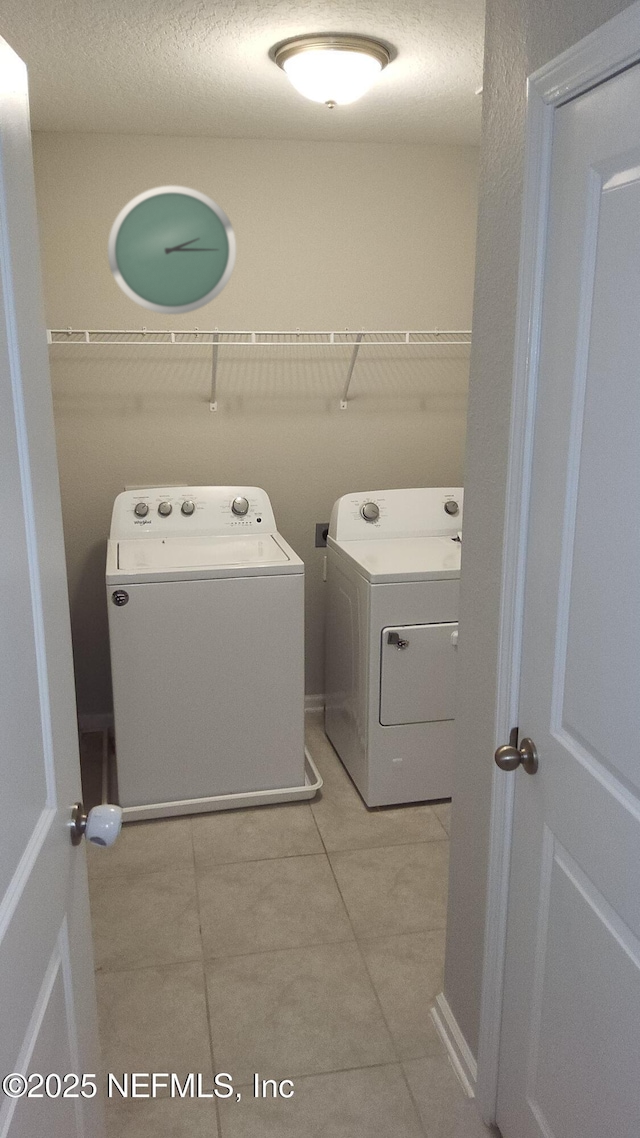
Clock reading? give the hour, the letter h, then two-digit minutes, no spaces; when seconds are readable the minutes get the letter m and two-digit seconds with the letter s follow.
2h15
